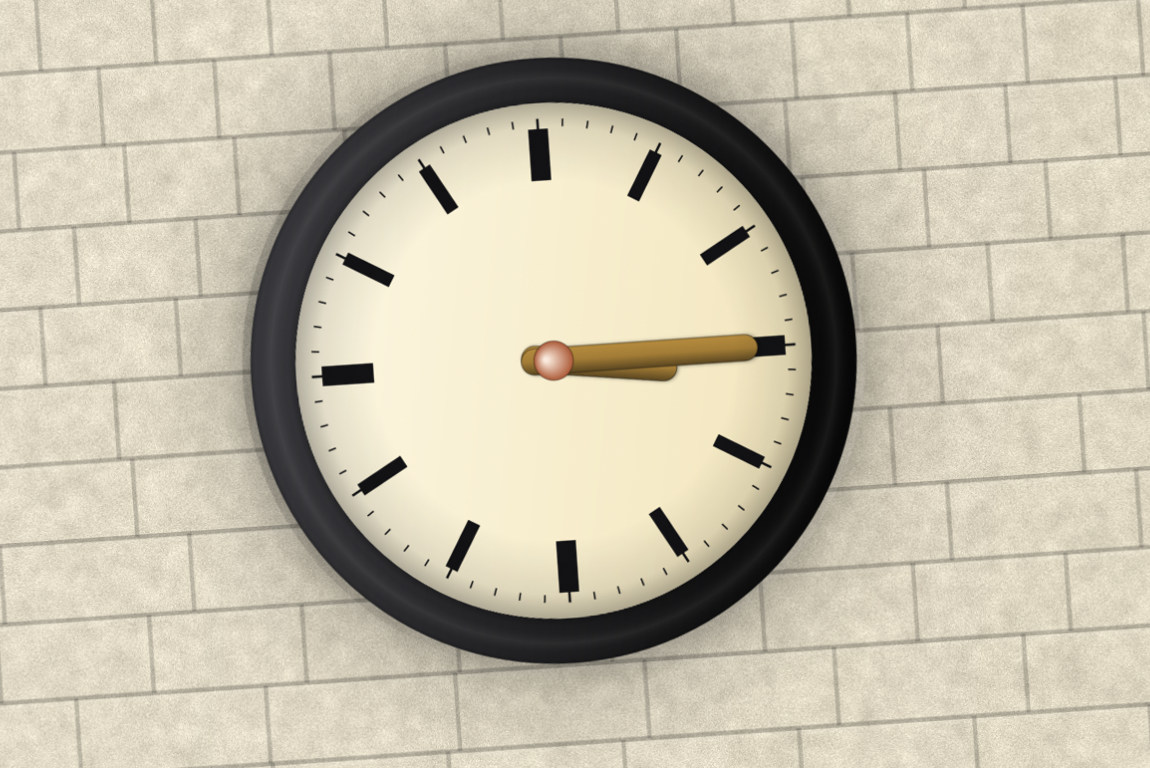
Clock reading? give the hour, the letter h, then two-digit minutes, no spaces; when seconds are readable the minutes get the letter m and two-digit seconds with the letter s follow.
3h15
